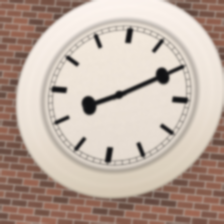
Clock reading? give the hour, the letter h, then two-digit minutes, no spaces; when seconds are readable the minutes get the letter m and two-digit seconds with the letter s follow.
8h10
